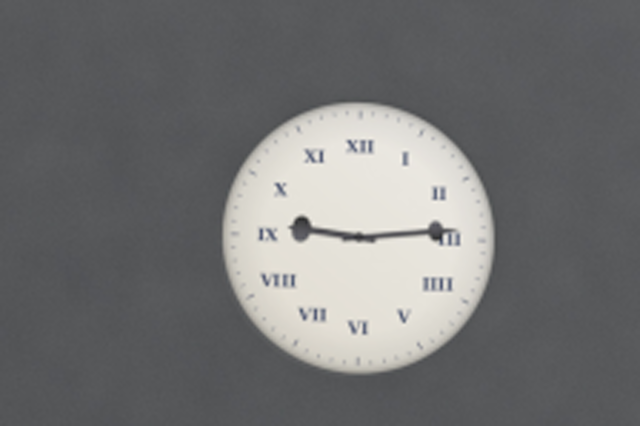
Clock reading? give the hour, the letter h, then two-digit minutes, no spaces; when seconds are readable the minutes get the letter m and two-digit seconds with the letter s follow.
9h14
